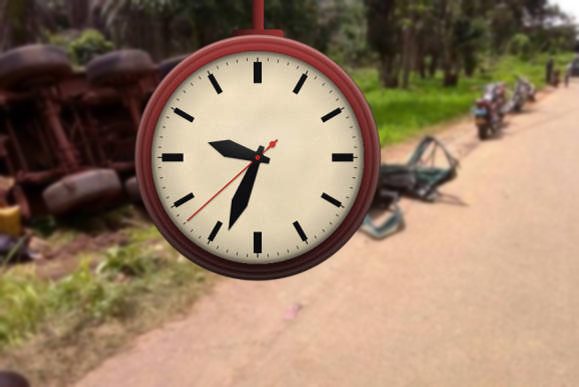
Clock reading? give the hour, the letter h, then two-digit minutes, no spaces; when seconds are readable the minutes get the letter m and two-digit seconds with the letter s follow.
9h33m38s
